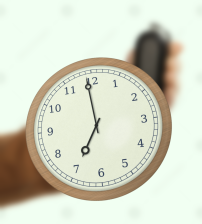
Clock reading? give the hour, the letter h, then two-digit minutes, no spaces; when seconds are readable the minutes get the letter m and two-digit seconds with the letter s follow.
6h59
